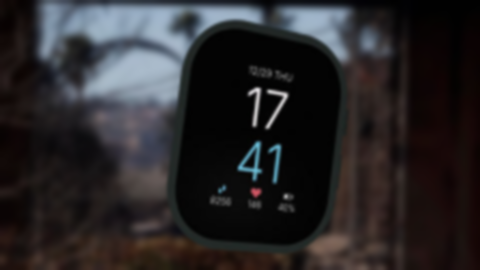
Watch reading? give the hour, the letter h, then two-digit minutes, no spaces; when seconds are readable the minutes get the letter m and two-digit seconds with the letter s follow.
17h41
